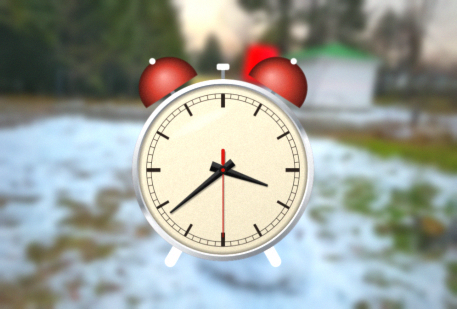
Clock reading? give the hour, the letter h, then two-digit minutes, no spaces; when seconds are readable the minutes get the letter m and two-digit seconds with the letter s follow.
3h38m30s
